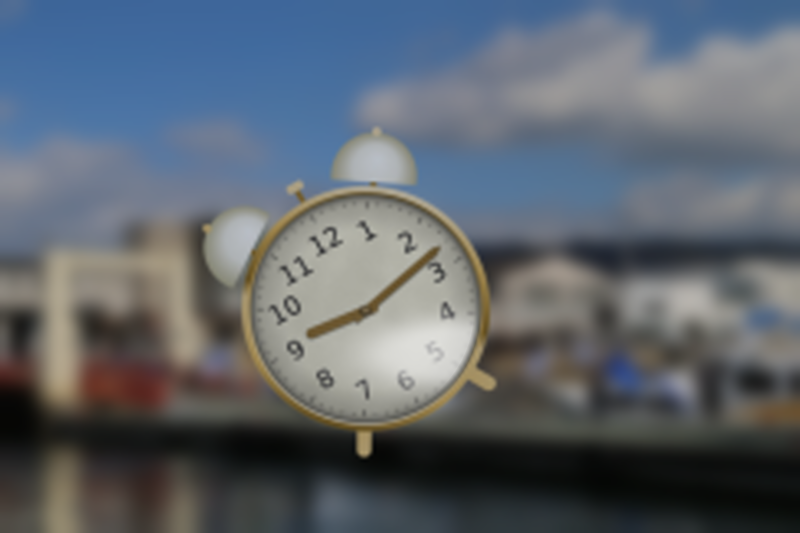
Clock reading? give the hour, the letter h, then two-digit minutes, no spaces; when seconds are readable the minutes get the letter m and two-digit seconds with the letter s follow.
9h13
